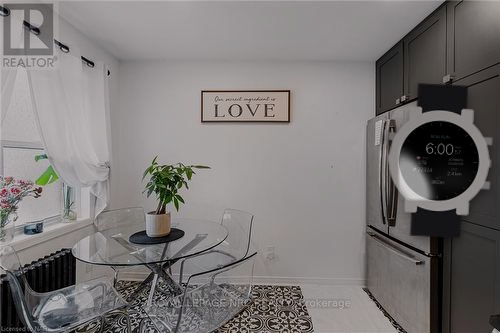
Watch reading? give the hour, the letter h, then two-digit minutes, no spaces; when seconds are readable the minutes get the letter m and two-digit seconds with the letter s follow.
6h00
